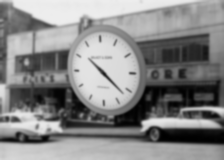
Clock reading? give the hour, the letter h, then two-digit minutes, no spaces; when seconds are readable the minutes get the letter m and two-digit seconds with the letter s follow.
10h22
